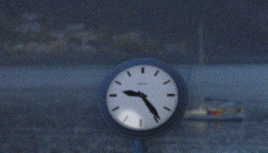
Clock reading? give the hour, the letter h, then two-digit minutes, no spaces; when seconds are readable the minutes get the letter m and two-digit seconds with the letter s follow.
9h24
